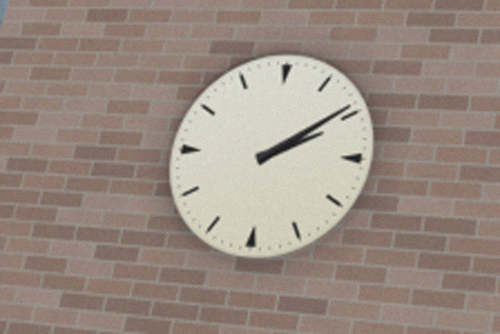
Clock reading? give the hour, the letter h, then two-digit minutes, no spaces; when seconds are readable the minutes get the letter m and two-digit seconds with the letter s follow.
2h09
